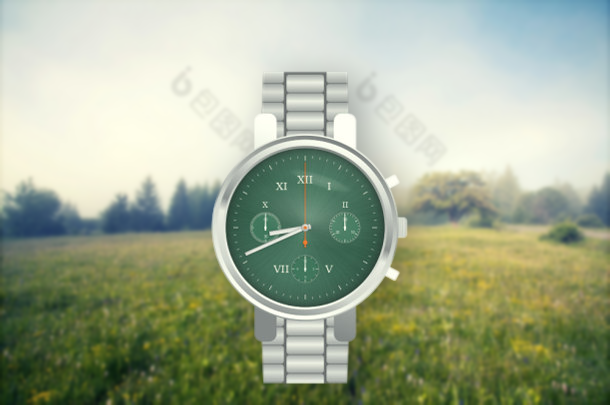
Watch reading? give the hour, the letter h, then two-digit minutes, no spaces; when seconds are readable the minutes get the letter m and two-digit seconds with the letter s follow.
8h41
